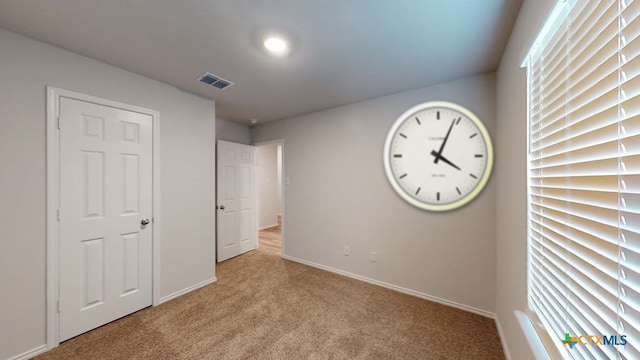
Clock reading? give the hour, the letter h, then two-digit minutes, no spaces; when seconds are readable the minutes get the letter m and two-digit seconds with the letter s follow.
4h04
